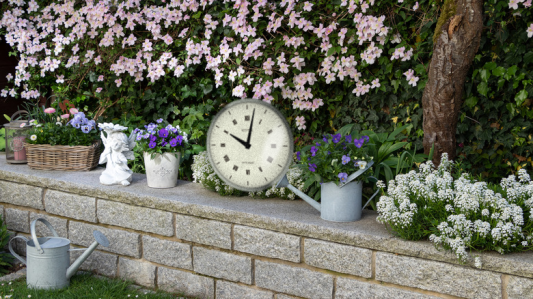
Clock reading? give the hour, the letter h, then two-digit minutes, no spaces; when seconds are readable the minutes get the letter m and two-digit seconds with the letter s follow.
10h02
